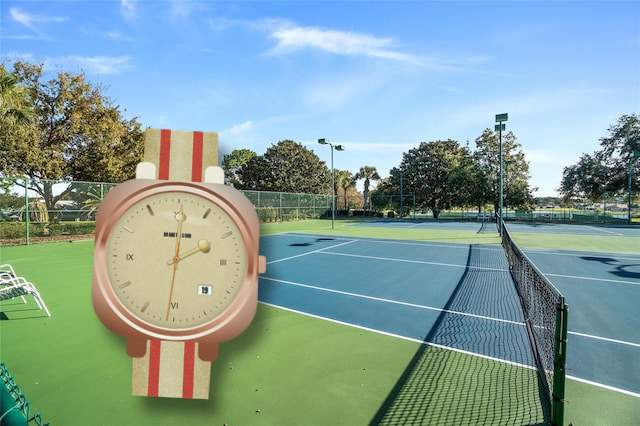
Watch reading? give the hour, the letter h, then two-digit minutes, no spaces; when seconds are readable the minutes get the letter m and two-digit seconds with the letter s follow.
2h00m31s
